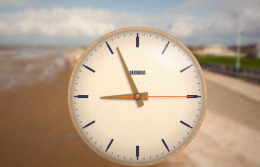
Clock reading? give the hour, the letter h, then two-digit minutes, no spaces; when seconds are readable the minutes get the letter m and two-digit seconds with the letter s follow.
8h56m15s
